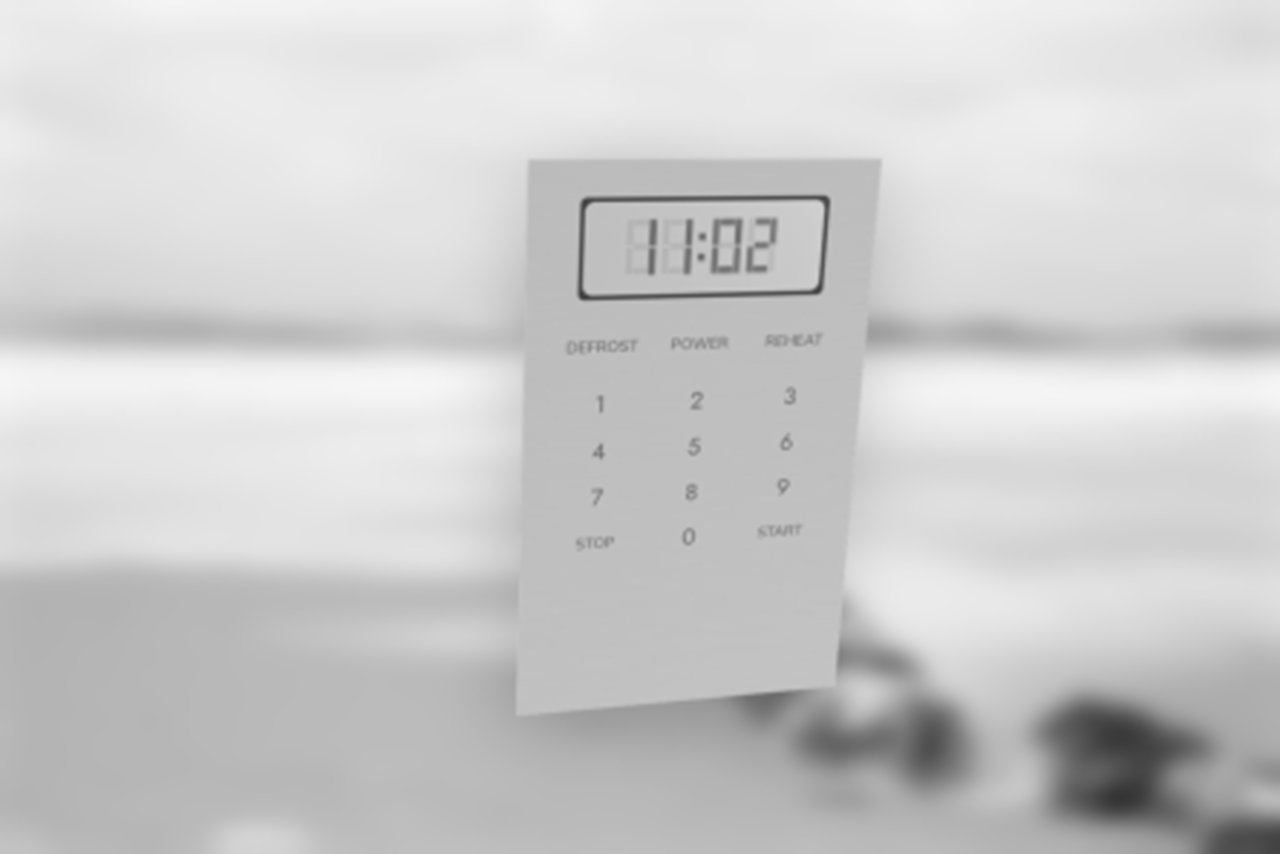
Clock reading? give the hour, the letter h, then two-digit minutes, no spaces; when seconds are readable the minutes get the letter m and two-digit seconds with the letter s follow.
11h02
